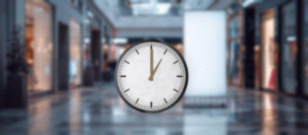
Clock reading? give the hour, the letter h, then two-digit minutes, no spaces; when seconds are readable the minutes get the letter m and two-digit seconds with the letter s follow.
1h00
